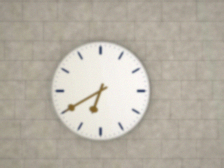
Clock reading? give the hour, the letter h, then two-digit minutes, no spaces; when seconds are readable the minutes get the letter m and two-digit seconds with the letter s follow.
6h40
